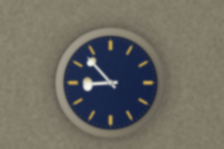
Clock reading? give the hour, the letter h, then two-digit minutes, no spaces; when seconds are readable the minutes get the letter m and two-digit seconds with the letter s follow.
8h53
